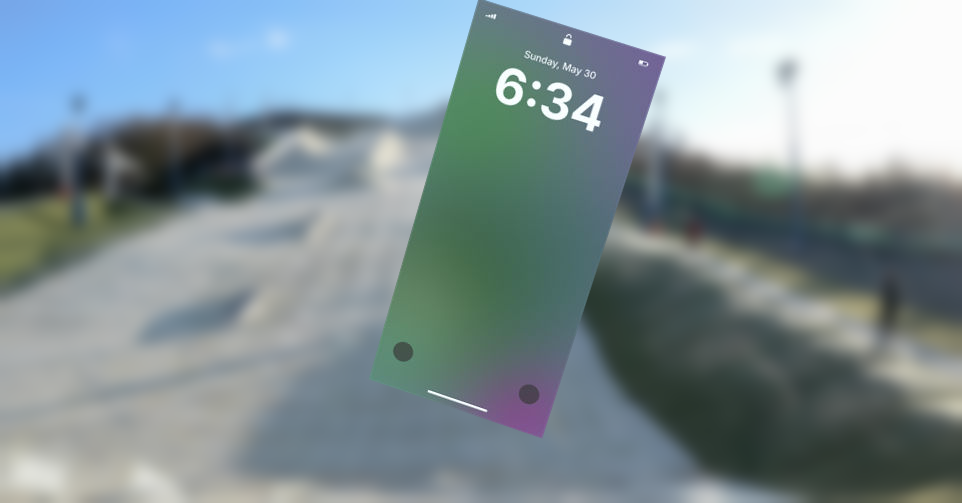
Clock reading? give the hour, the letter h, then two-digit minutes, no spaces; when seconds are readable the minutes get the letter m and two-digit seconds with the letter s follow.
6h34
